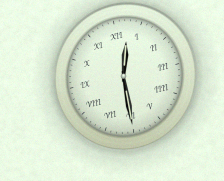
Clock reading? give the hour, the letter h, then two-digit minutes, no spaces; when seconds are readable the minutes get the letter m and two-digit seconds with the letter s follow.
12h30
